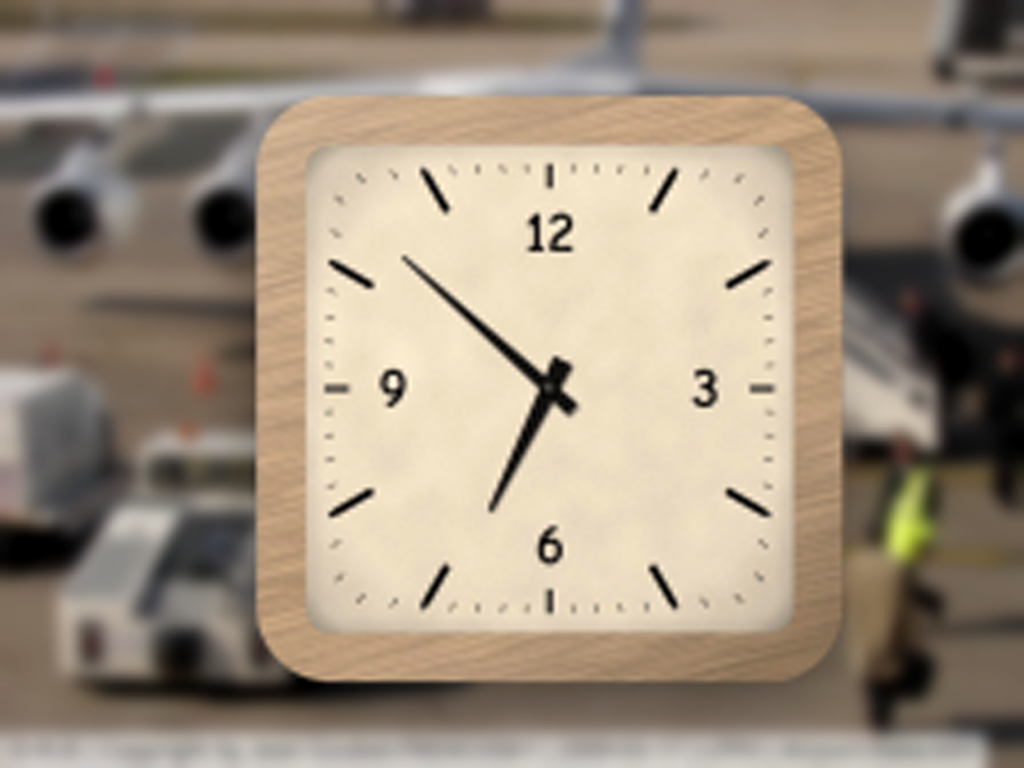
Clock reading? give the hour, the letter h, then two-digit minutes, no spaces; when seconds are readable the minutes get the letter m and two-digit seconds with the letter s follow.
6h52
